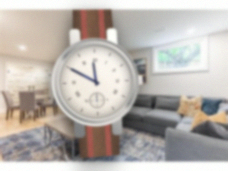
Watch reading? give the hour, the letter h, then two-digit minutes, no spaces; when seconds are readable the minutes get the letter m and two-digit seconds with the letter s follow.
11h50
